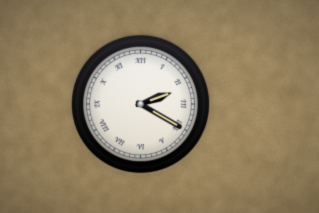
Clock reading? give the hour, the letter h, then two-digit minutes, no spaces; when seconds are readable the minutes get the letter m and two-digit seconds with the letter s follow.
2h20
